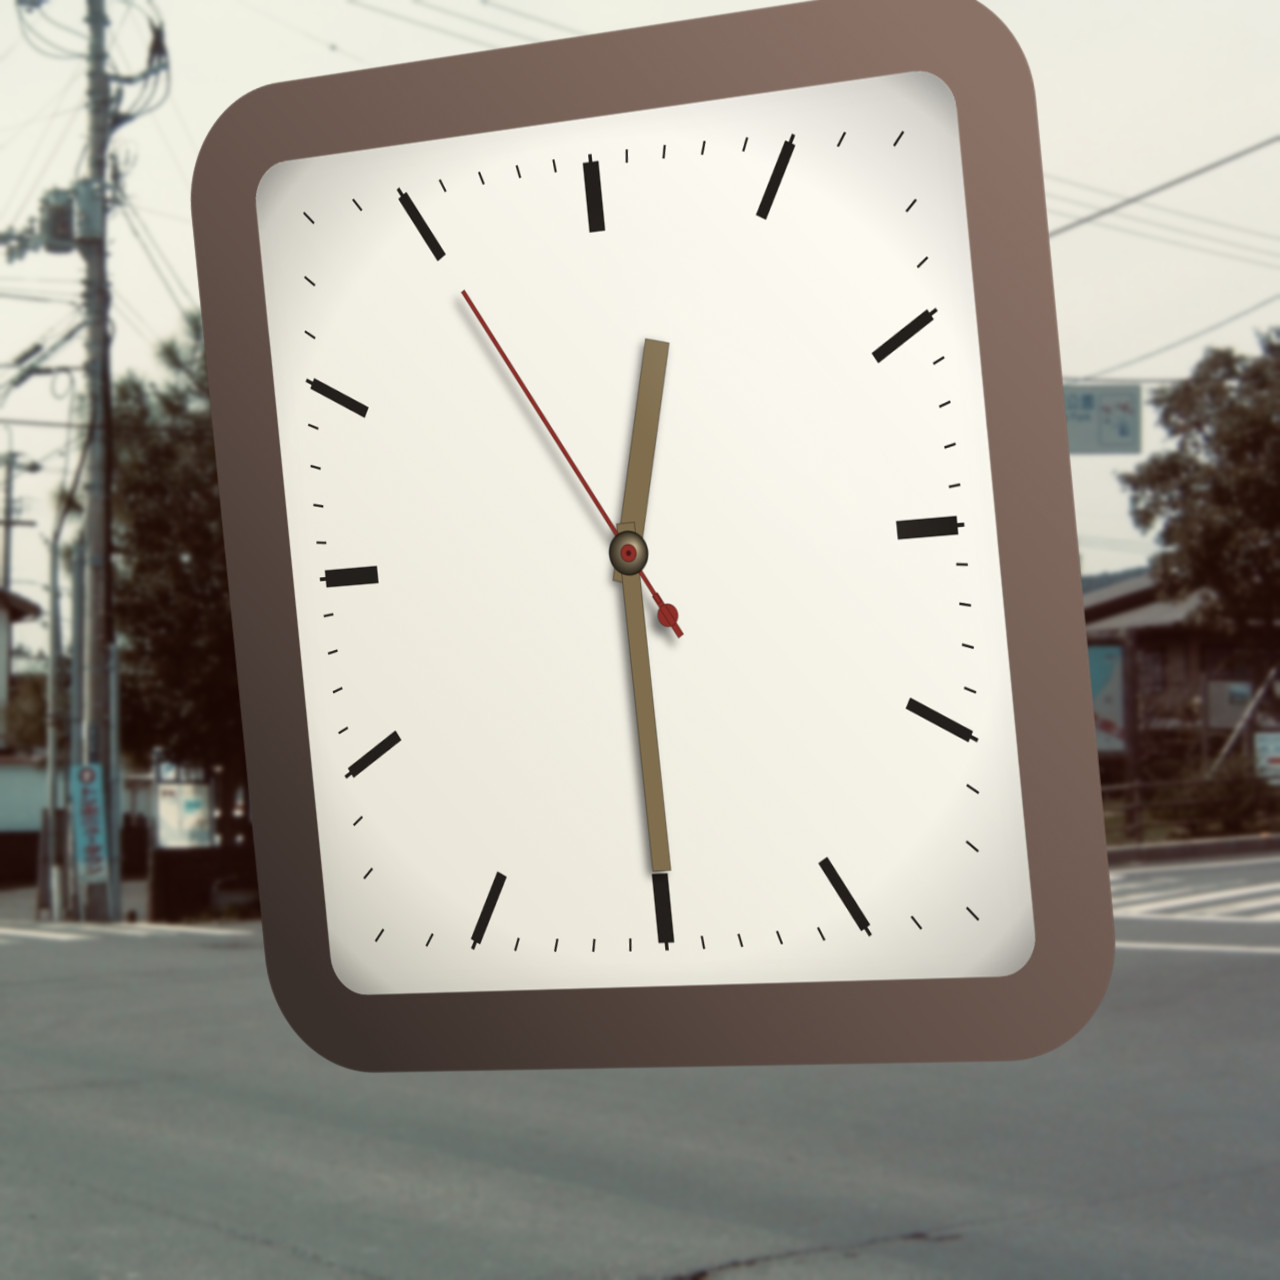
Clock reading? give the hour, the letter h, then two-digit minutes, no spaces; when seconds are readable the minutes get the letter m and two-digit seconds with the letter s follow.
12h29m55s
